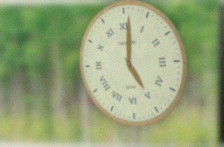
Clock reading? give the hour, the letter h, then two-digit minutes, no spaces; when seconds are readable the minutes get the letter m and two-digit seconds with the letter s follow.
5h01
